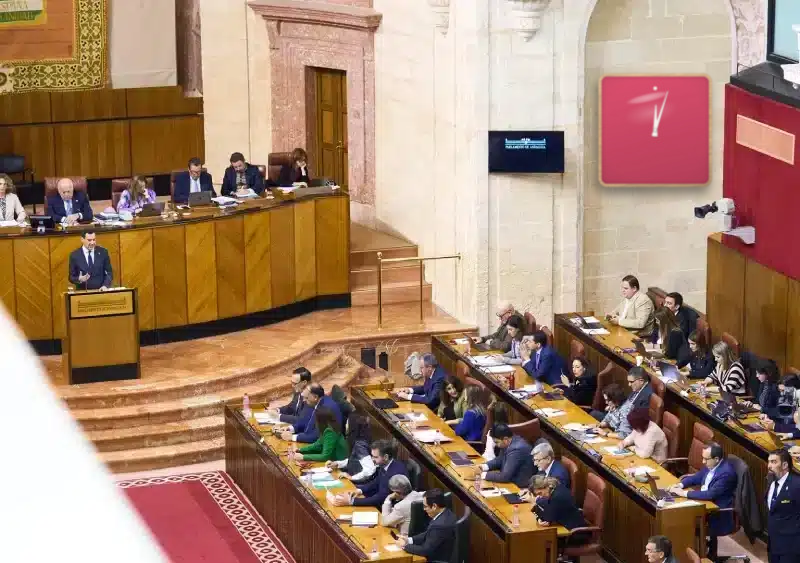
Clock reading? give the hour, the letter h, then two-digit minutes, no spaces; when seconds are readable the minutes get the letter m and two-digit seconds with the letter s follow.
12h03
